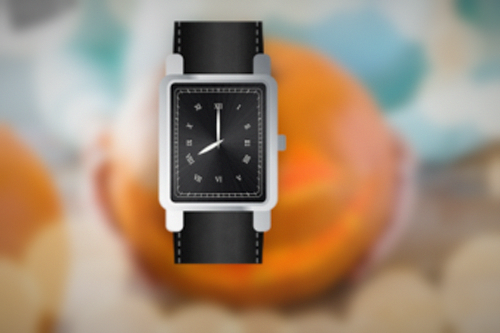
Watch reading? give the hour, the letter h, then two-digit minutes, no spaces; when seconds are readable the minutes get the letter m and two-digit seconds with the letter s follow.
8h00
